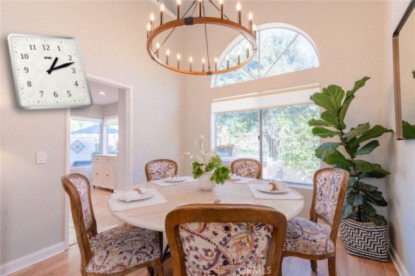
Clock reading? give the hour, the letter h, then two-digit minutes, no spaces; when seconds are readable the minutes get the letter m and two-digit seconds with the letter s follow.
1h12
